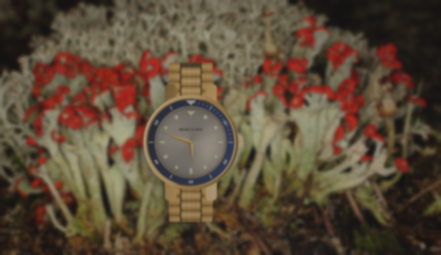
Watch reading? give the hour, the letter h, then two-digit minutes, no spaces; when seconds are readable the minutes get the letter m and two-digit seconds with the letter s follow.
5h48
